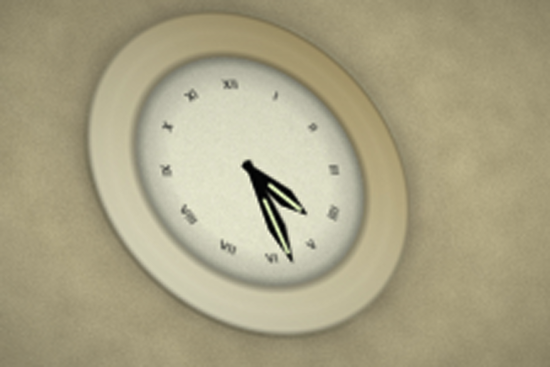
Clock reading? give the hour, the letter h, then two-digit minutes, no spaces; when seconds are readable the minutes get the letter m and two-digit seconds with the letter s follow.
4h28
